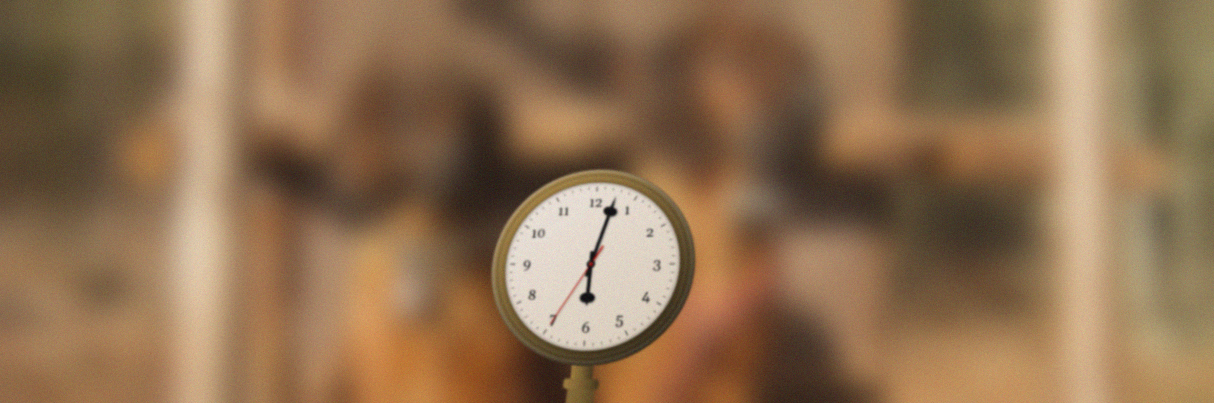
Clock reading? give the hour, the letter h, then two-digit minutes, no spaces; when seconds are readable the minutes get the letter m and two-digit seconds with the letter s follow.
6h02m35s
